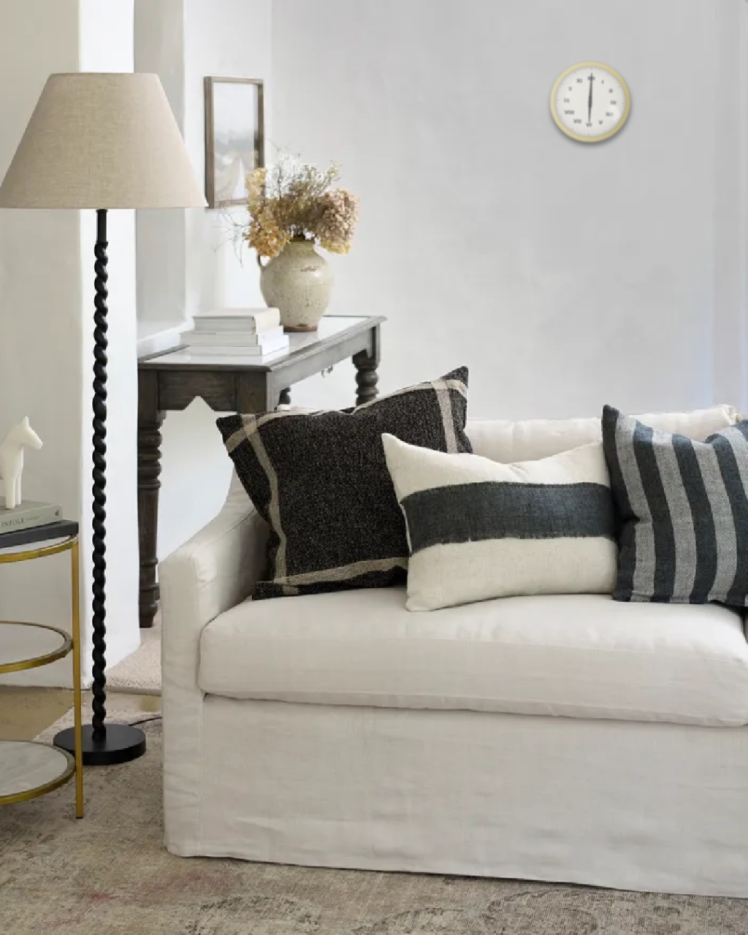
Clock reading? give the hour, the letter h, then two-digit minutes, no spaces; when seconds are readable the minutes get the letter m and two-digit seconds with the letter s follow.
6h00
